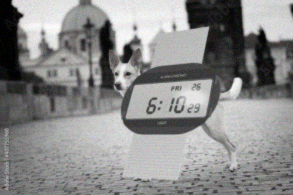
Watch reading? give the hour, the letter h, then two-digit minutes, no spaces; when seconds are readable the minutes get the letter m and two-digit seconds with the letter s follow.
6h10
